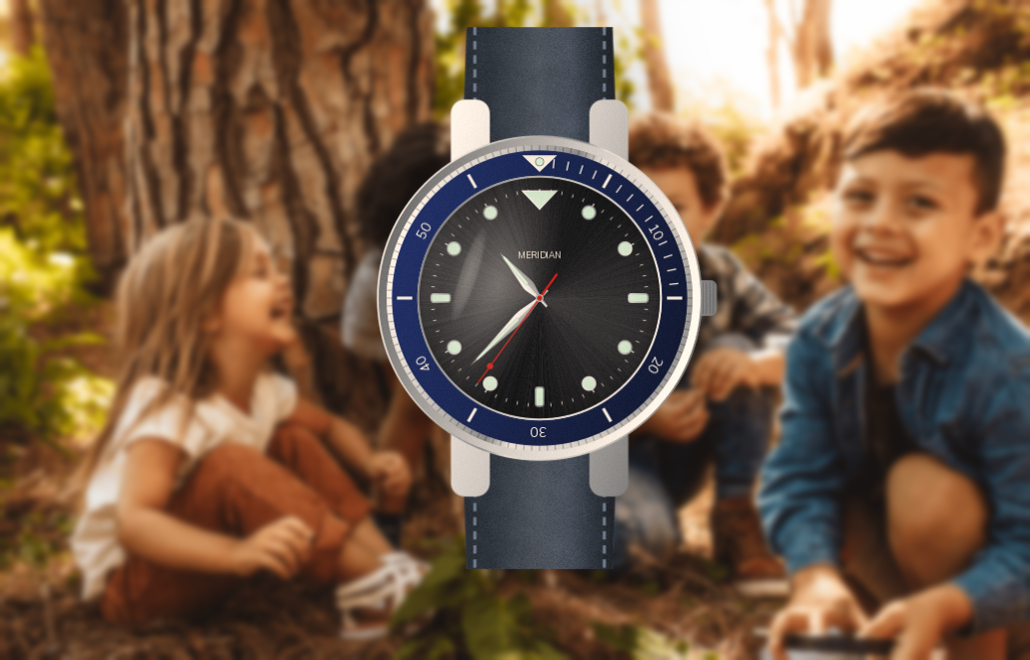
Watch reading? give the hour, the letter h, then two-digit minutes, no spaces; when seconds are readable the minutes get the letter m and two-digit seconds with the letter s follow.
10h37m36s
